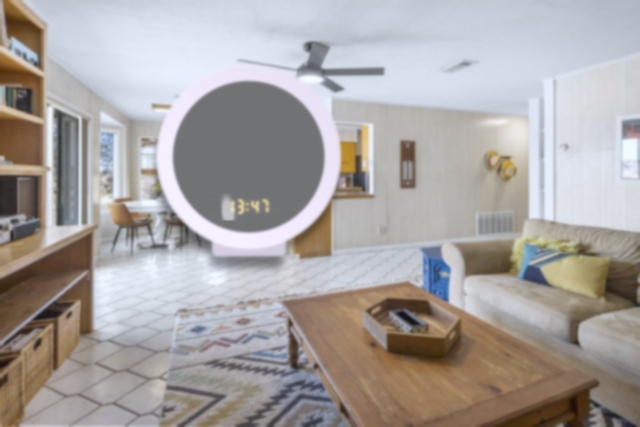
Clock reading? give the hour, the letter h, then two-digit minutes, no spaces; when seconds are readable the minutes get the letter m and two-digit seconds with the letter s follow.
13h47
